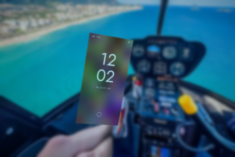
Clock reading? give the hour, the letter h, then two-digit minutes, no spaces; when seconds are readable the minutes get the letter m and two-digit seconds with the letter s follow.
12h02
